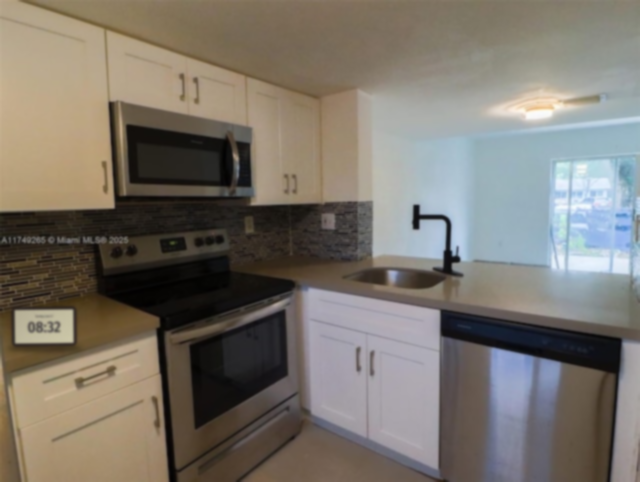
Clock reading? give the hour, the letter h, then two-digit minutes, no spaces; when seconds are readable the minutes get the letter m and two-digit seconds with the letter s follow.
8h32
